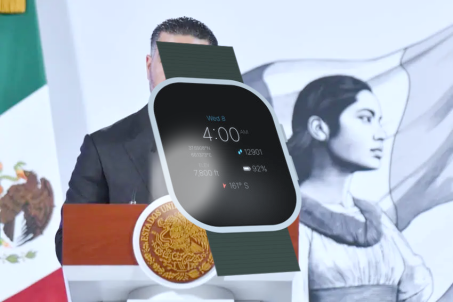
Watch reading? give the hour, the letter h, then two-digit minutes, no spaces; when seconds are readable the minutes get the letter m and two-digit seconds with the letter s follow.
4h00
